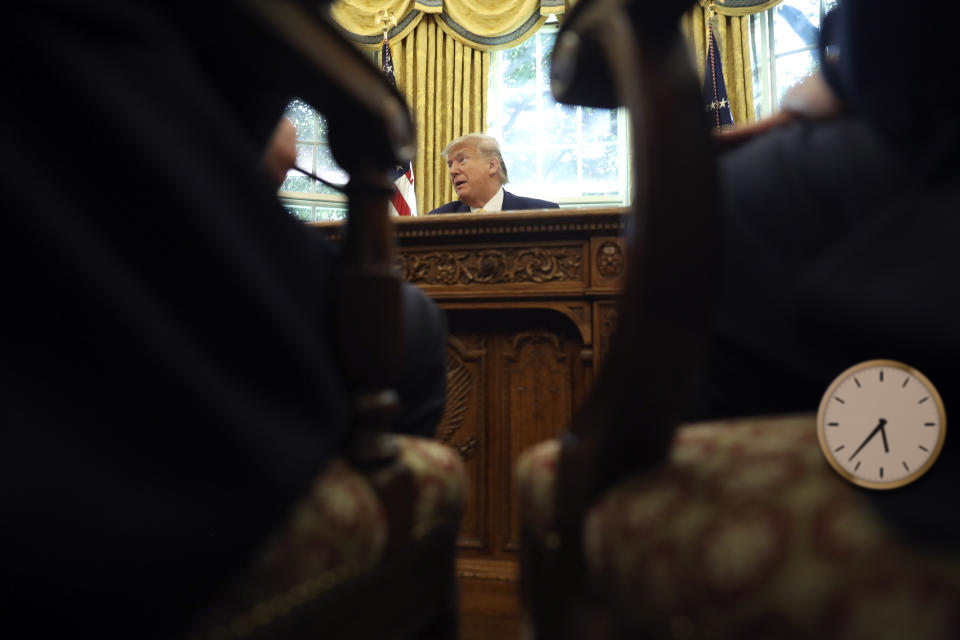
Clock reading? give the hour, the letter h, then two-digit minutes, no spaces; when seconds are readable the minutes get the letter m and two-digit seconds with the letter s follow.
5h37
